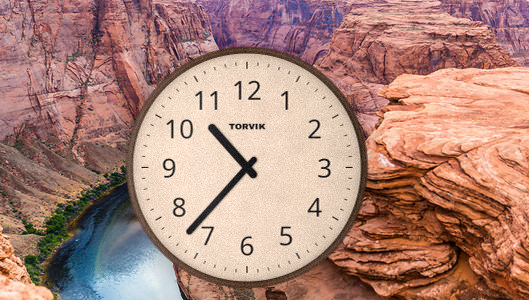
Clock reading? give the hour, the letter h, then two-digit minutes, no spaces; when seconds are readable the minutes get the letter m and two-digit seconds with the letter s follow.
10h37
